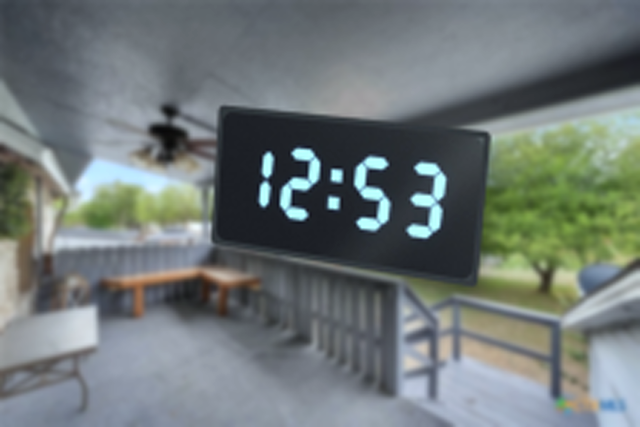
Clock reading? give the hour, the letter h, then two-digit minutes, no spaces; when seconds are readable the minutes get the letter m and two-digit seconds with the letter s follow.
12h53
